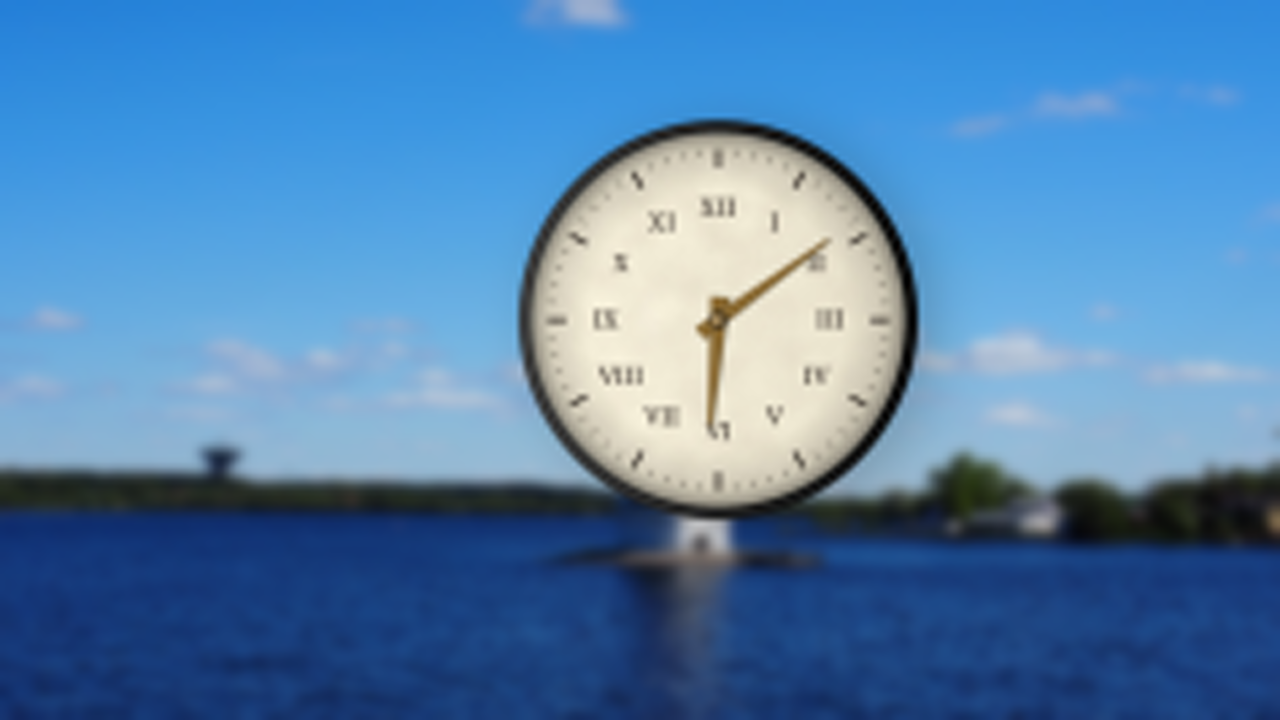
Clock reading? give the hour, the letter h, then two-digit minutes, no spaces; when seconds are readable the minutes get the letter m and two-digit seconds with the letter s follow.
6h09
